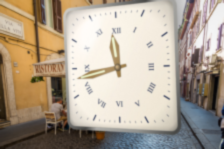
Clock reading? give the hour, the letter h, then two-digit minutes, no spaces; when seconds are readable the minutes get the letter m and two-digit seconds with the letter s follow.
11h43
